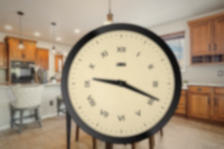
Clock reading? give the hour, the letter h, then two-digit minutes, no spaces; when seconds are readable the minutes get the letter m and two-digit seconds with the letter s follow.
9h19
